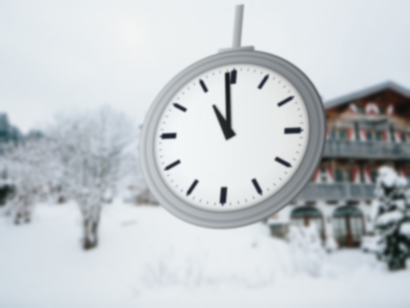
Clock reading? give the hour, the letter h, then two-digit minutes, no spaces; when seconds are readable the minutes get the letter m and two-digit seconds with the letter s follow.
10h59
